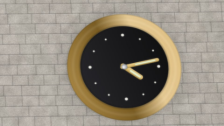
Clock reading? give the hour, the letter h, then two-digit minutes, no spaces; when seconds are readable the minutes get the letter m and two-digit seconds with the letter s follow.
4h13
